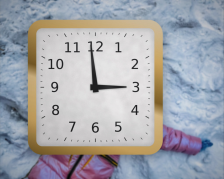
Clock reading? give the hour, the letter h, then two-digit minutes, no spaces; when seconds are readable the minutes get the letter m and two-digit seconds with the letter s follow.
2h59
